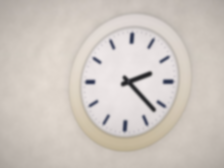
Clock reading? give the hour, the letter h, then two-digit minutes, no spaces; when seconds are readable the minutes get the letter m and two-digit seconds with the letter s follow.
2h22
